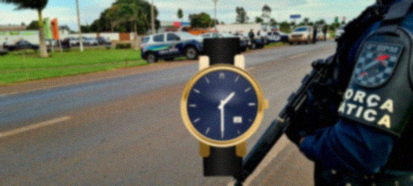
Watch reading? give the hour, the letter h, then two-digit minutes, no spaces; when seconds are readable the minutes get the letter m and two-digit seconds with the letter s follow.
1h30
